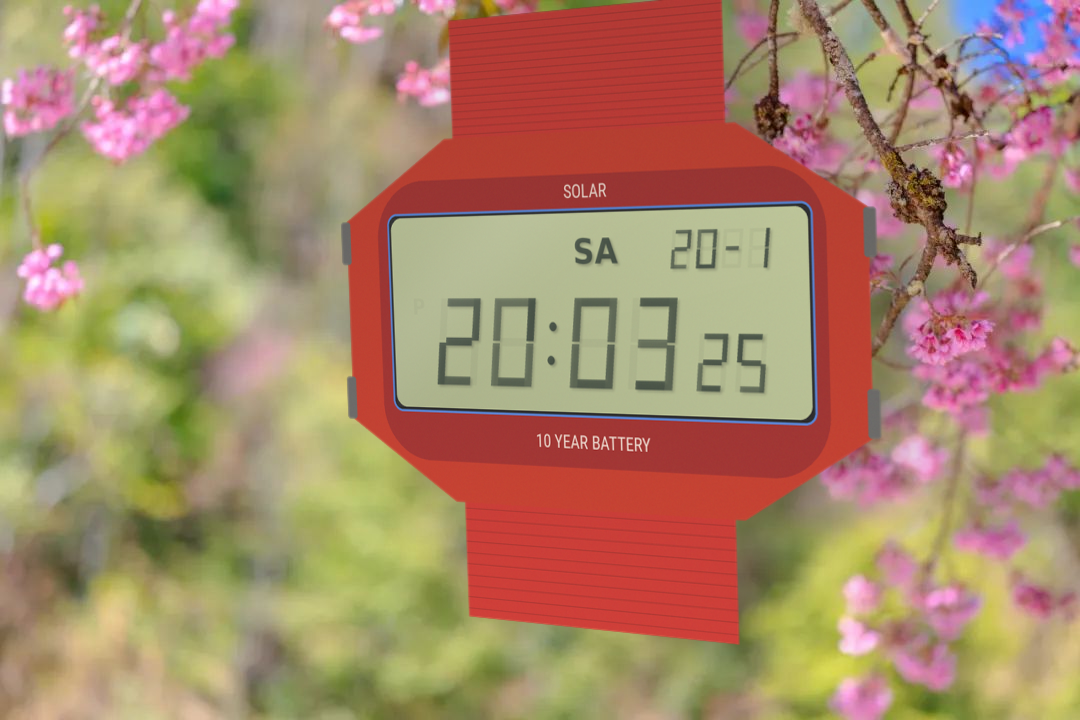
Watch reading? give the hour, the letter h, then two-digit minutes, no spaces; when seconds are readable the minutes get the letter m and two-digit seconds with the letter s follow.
20h03m25s
